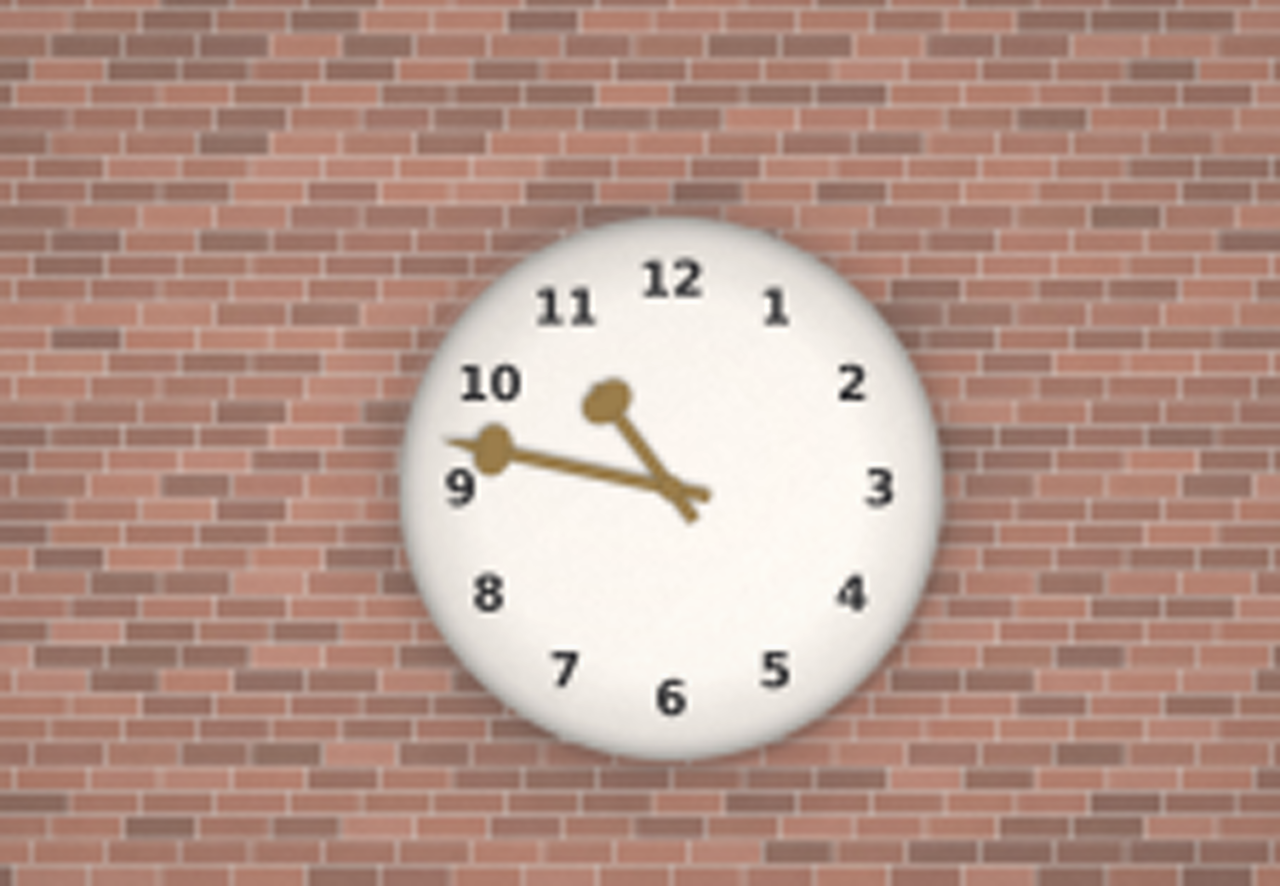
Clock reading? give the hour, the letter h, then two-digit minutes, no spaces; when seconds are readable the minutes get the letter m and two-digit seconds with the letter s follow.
10h47
